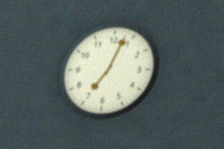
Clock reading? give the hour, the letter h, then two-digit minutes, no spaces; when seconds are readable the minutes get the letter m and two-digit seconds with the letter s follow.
7h03
